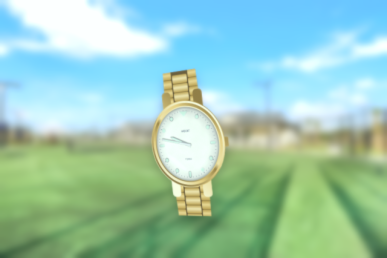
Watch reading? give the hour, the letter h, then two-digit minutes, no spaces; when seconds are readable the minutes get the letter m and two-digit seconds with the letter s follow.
9h47
